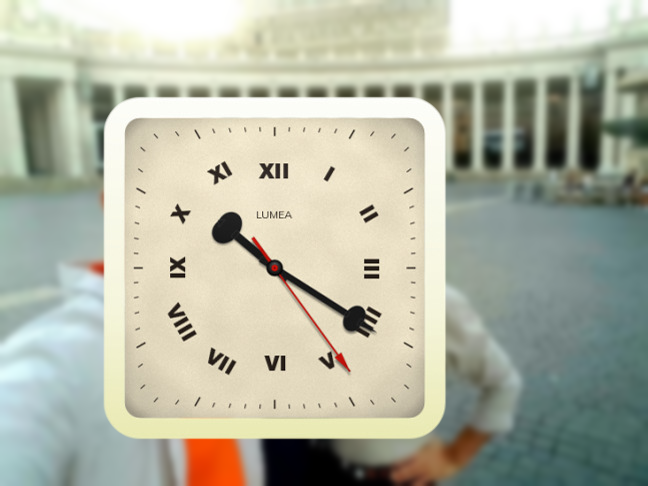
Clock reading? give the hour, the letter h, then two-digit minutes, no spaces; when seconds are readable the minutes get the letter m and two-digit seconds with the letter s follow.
10h20m24s
